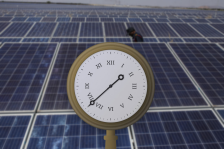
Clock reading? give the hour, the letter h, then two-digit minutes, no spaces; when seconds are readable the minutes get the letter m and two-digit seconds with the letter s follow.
1h38
